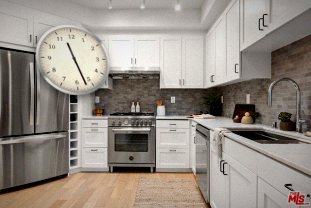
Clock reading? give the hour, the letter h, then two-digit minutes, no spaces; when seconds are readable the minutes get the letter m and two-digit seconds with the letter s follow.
11h27
